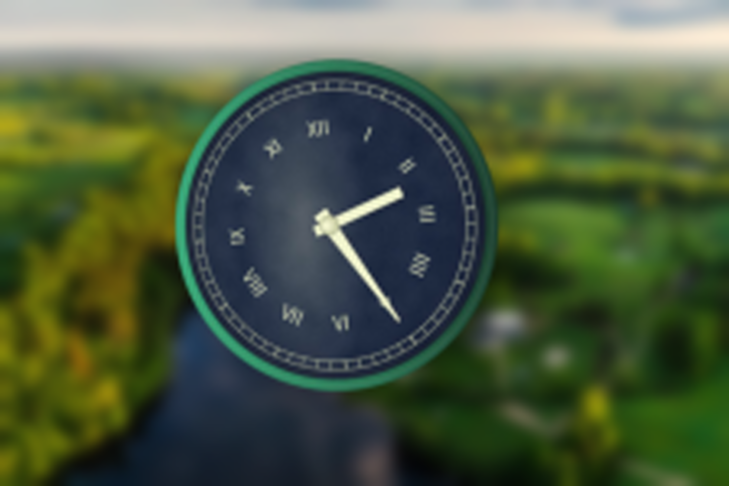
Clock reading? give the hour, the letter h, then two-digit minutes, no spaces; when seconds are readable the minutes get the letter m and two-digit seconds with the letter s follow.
2h25
